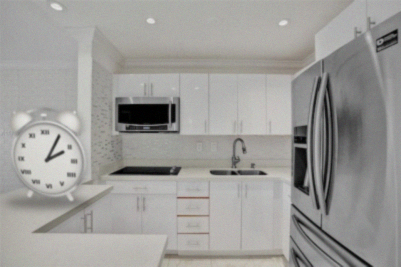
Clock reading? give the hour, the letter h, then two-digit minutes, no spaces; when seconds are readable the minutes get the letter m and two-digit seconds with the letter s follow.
2h05
